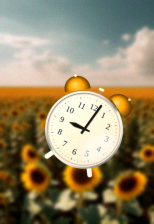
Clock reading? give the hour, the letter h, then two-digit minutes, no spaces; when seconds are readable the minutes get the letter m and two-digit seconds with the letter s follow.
9h02
